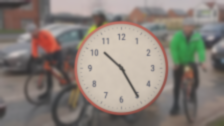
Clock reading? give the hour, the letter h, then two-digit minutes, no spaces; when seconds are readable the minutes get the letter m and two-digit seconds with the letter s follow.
10h25
